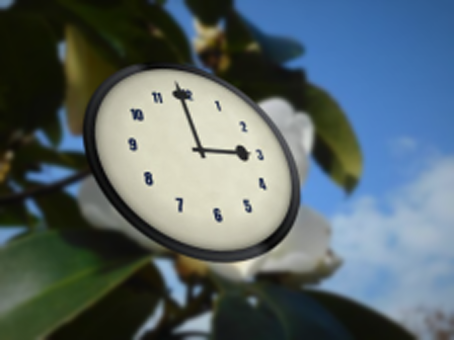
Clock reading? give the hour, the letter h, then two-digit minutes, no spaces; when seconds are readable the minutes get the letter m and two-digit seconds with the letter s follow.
2h59
